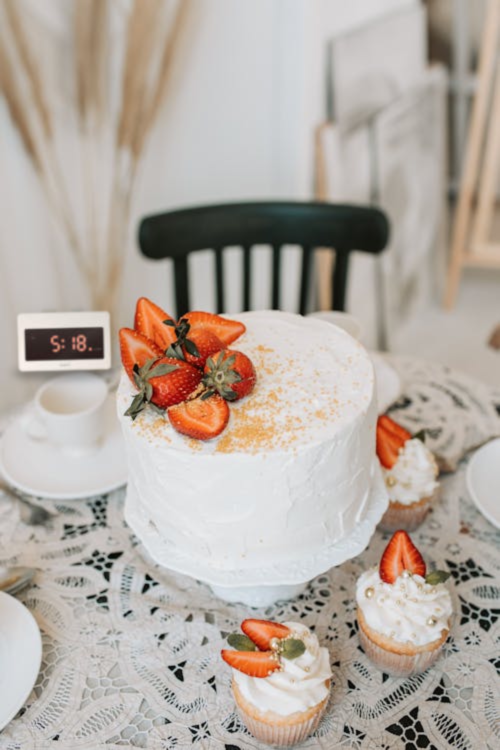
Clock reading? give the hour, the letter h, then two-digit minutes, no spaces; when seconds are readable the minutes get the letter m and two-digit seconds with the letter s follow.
5h18
